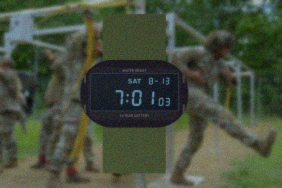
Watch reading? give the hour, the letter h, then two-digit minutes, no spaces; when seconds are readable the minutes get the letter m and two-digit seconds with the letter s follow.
7h01
